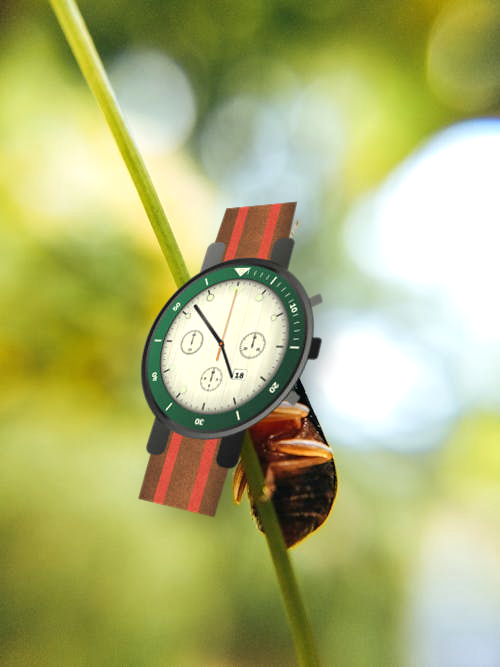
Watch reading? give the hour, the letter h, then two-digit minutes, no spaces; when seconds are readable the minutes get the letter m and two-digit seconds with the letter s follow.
4h52
